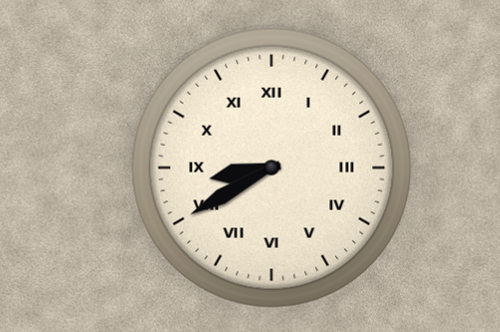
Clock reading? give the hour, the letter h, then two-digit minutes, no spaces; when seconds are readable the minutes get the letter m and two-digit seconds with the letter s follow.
8h40
